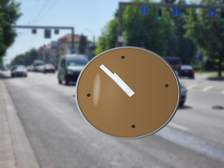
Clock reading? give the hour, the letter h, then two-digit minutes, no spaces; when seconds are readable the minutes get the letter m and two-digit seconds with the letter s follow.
10h54
